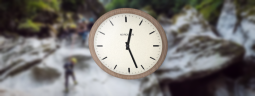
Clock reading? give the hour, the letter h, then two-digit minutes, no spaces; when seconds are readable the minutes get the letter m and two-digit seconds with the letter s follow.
12h27
